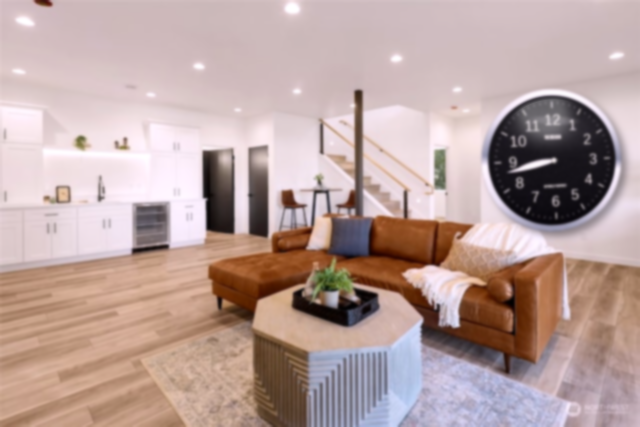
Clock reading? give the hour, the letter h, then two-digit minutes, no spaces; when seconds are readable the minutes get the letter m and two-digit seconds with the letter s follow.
8h43
